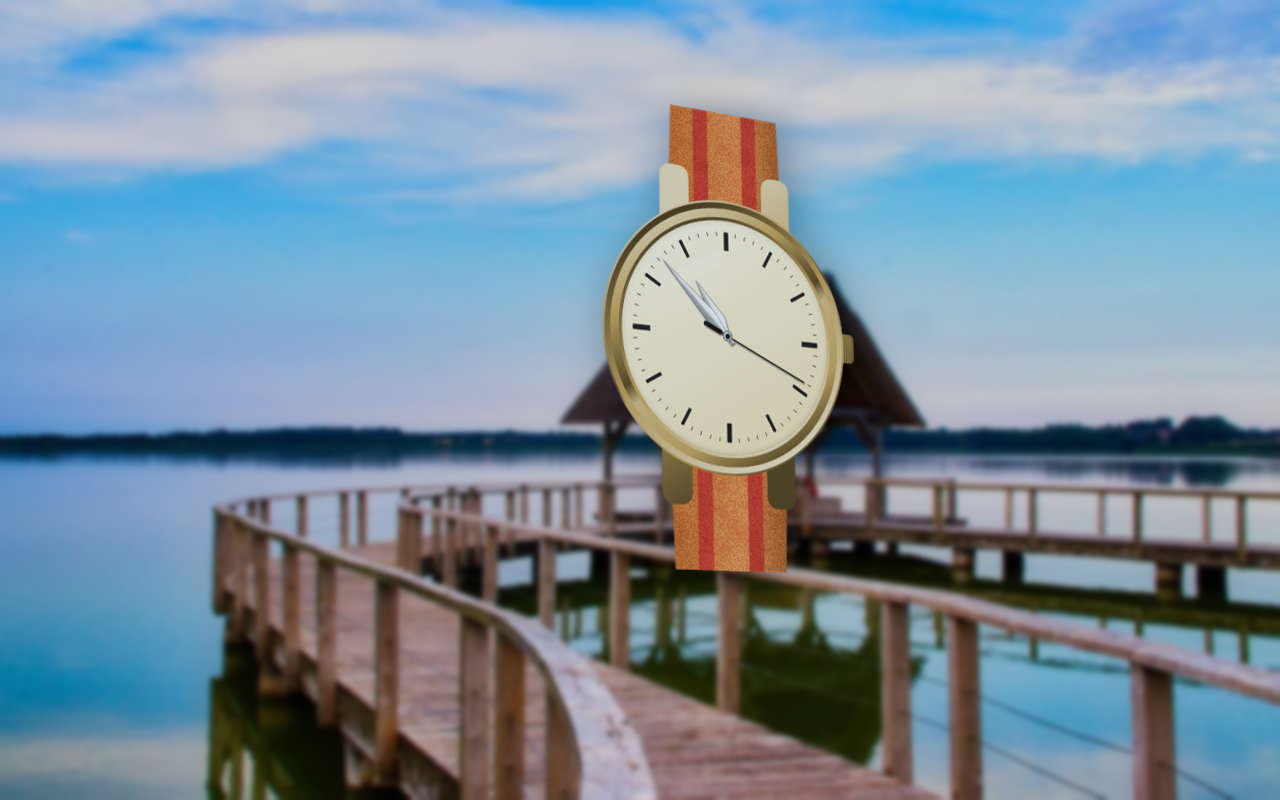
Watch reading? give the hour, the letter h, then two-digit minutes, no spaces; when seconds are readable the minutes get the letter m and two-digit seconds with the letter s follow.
10h52m19s
